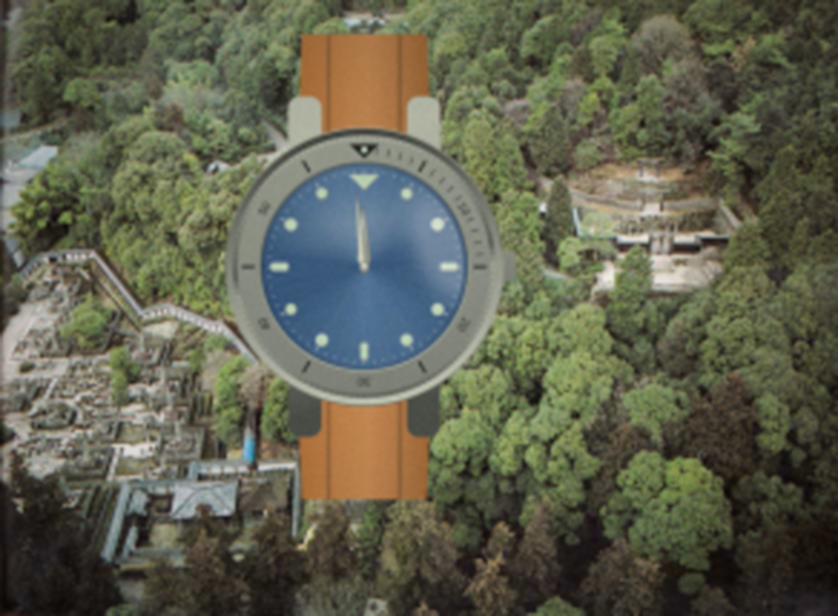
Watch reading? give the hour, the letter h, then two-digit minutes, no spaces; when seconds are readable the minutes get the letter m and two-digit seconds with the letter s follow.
11h59
